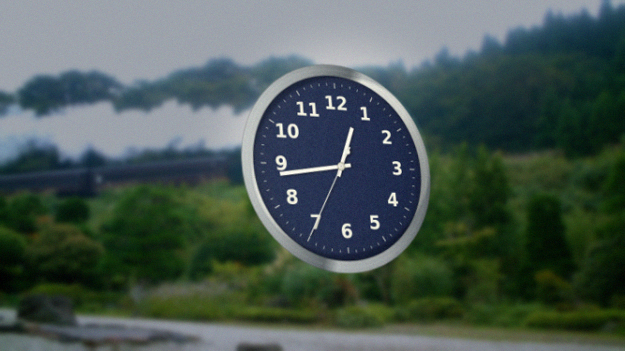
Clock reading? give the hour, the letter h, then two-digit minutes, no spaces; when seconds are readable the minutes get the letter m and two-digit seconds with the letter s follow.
12h43m35s
